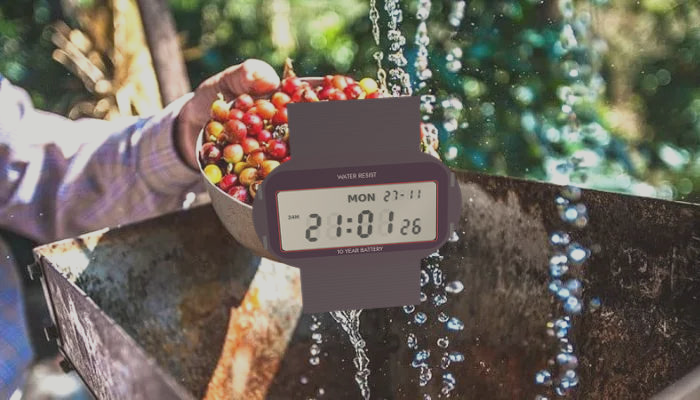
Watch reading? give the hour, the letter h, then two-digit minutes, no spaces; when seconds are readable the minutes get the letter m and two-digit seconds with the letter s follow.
21h01m26s
